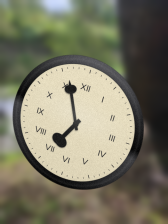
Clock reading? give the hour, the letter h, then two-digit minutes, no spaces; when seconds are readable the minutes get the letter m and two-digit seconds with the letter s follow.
6h56
